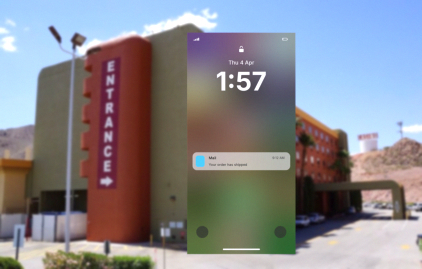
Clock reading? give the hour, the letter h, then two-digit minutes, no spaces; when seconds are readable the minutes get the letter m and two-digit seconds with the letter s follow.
1h57
